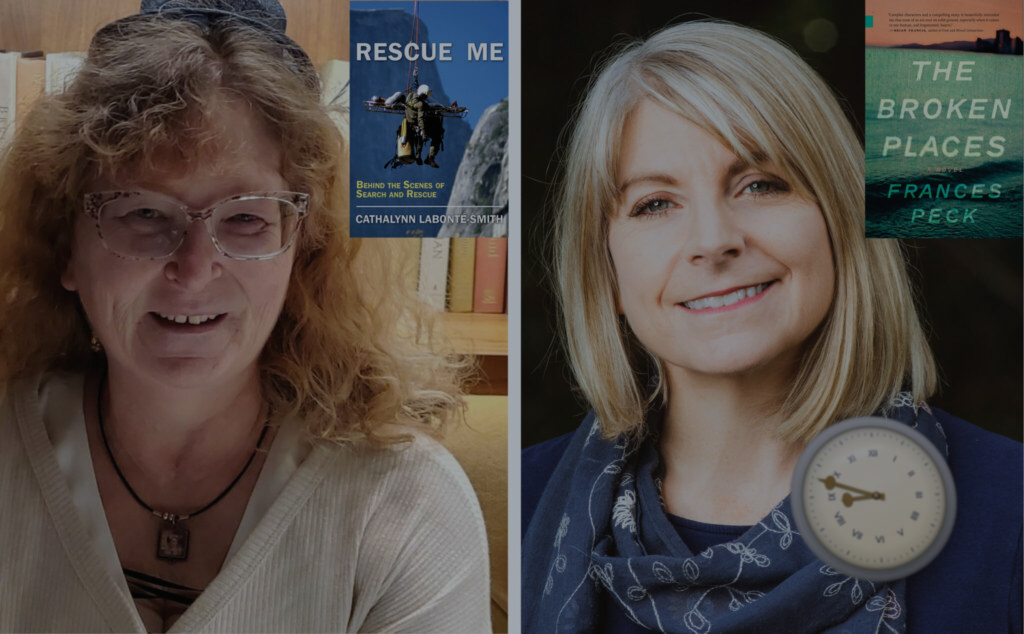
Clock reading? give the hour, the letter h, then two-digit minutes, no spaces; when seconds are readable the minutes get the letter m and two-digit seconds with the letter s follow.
8h48
